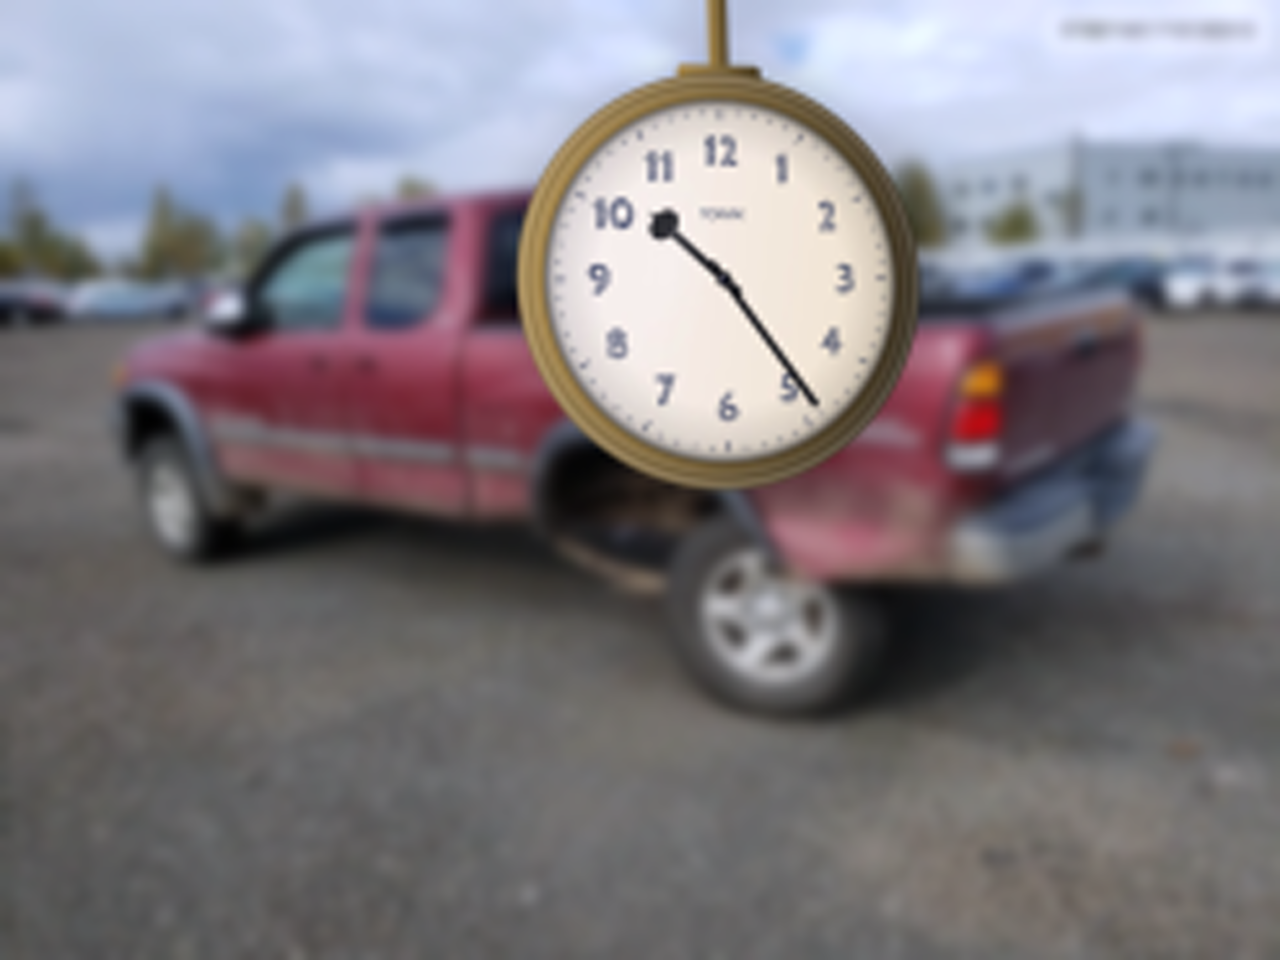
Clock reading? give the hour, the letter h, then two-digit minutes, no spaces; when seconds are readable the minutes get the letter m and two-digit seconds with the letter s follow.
10h24
